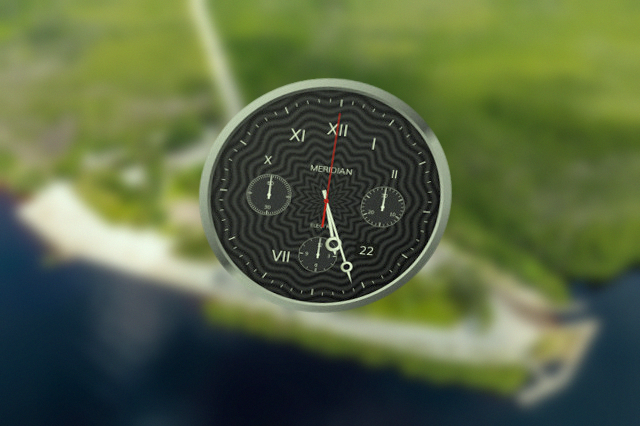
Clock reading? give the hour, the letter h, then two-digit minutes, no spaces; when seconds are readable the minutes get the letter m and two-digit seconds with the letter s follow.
5h26
